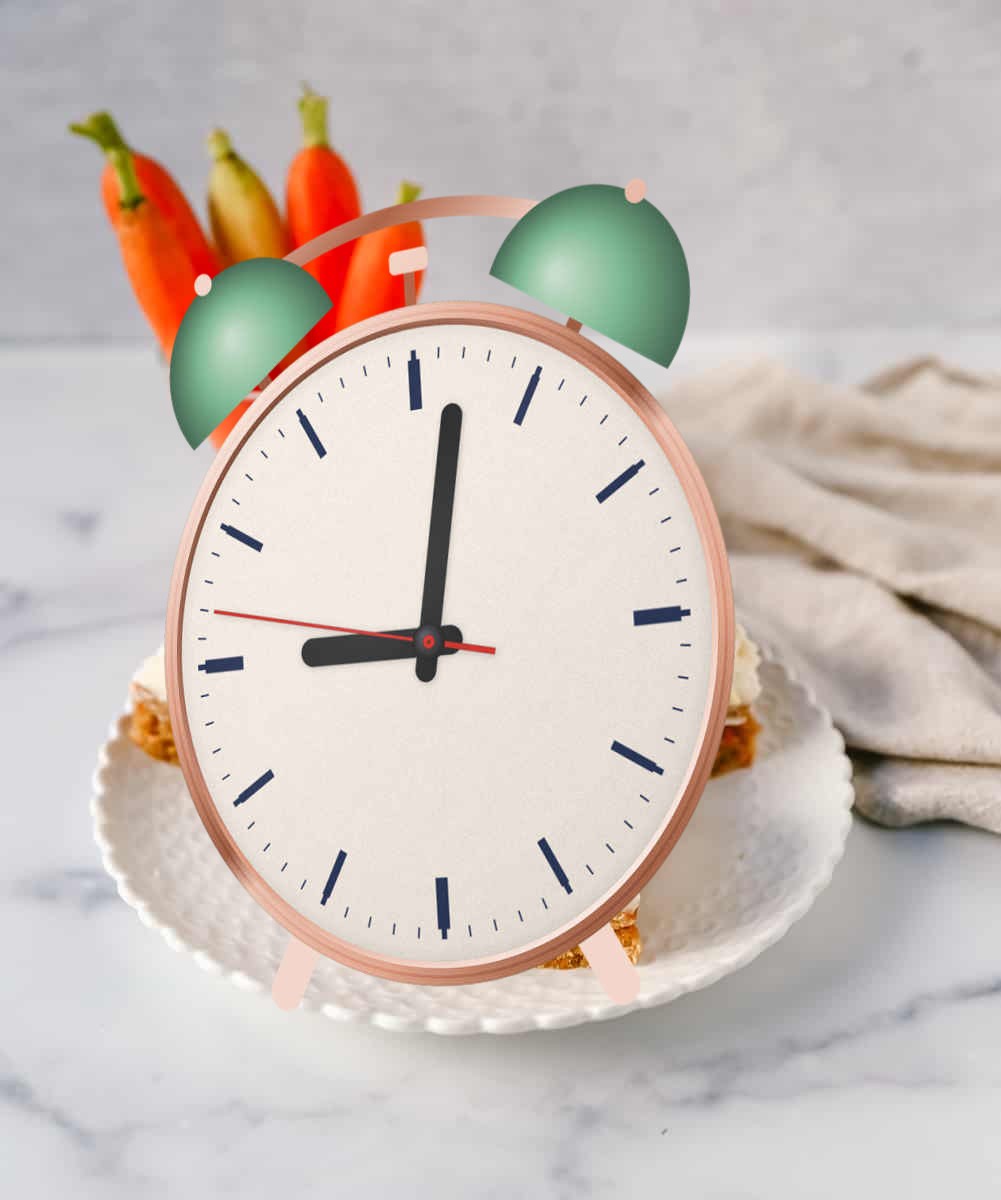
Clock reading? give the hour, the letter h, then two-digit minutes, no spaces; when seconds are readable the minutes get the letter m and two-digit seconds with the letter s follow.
9h01m47s
